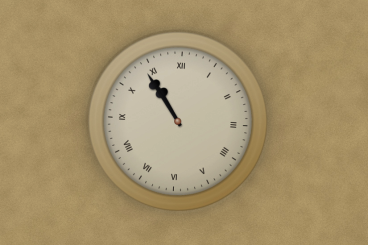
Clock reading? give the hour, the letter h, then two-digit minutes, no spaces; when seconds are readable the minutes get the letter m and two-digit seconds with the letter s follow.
10h54
